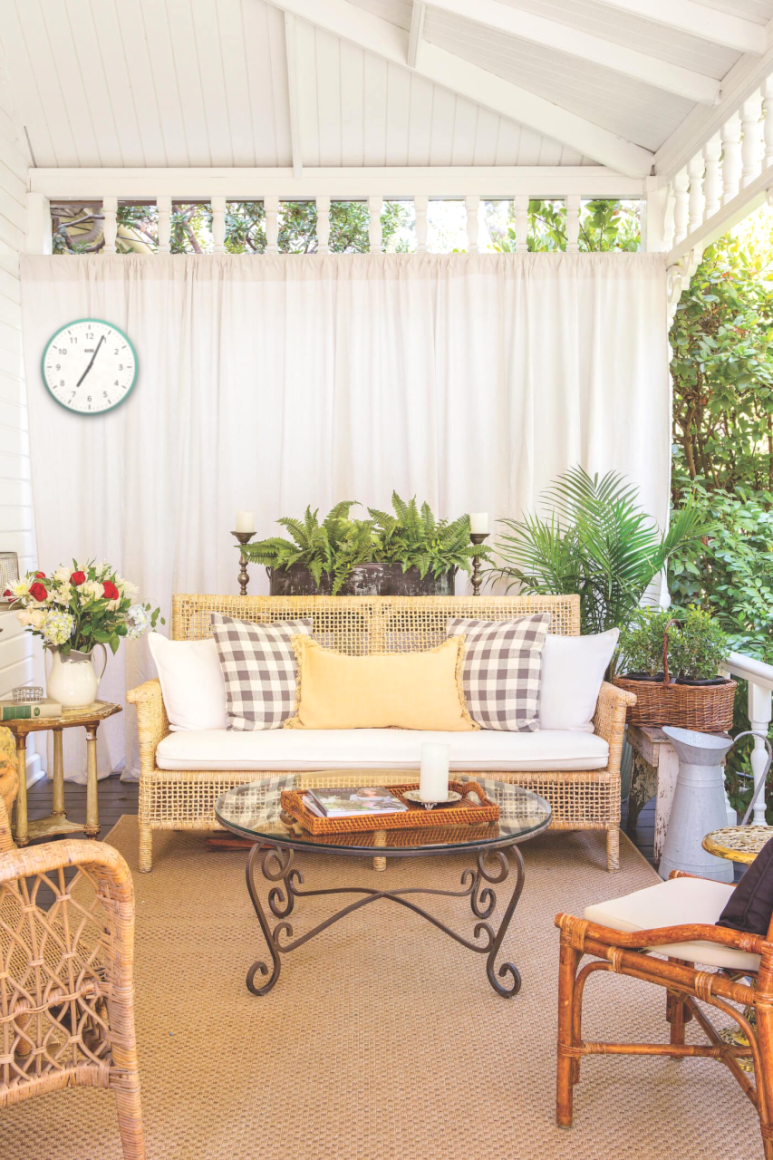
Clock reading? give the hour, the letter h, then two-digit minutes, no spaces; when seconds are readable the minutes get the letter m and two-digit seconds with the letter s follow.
7h04
